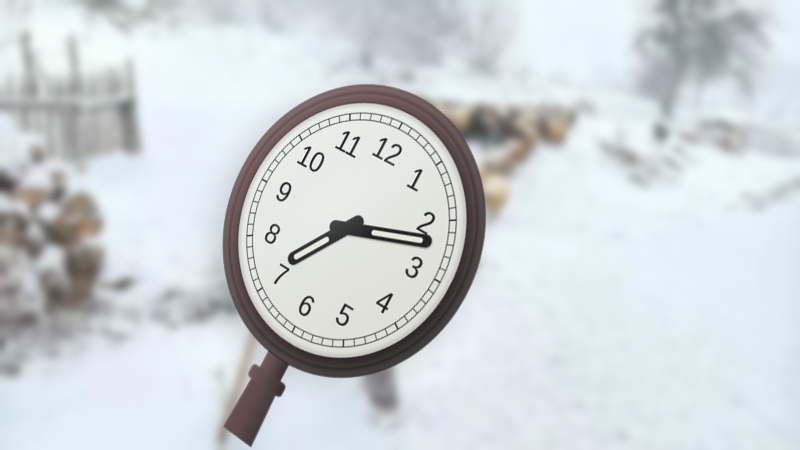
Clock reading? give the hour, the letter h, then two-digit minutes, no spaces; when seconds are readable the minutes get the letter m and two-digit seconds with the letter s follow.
7h12
